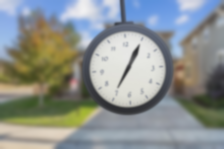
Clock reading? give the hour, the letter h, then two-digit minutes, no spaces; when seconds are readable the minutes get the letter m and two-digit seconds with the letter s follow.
7h05
